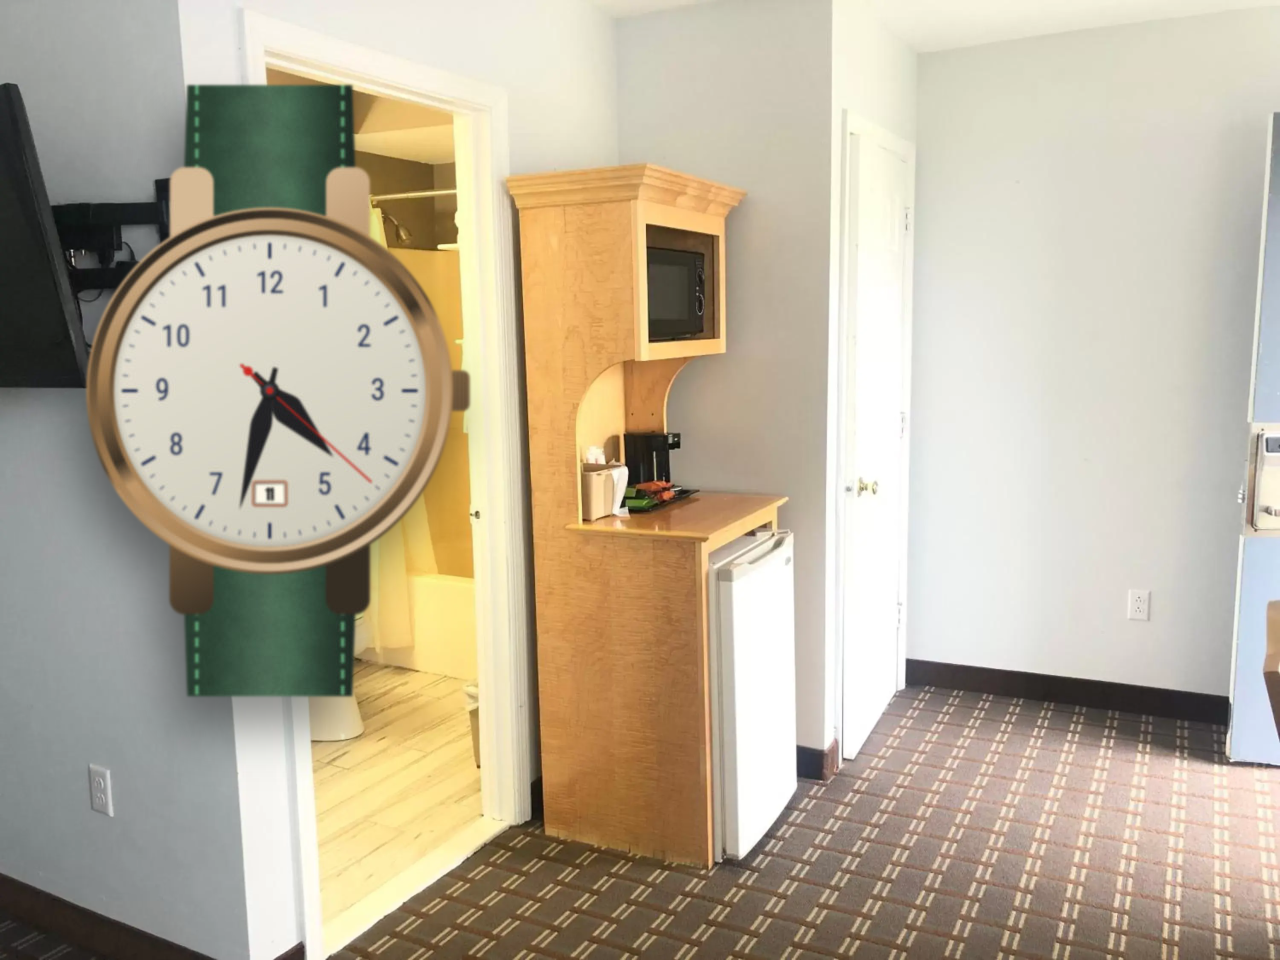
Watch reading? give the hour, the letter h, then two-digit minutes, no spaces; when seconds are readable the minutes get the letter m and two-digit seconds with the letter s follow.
4h32m22s
